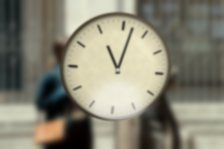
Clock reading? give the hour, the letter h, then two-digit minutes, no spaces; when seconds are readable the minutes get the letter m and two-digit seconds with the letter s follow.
11h02
